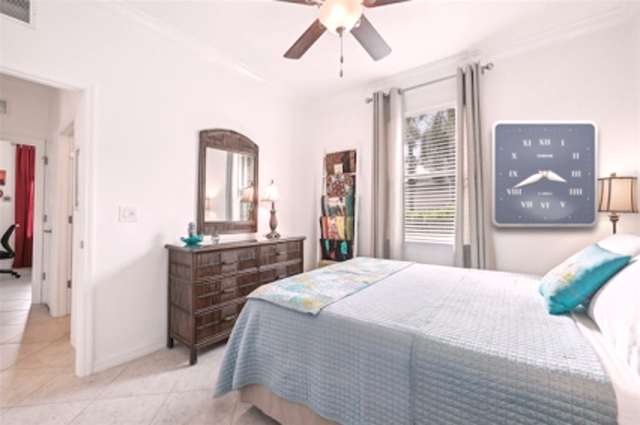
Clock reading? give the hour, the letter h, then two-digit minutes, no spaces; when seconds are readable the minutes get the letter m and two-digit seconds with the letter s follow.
3h41
